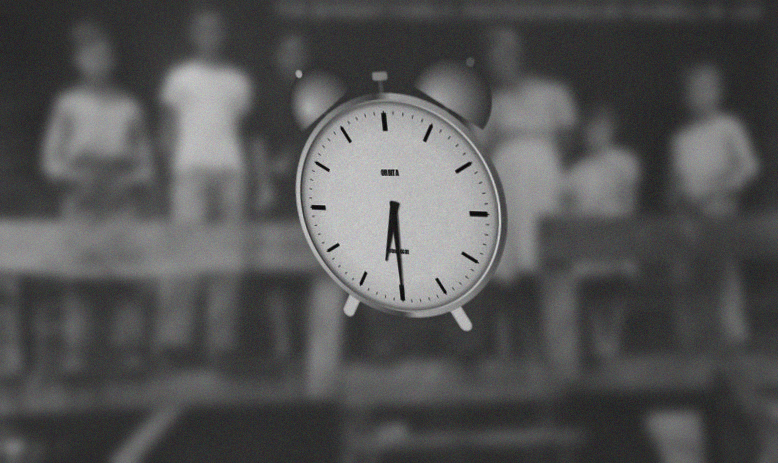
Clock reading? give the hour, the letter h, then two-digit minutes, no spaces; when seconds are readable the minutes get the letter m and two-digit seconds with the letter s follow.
6h30
